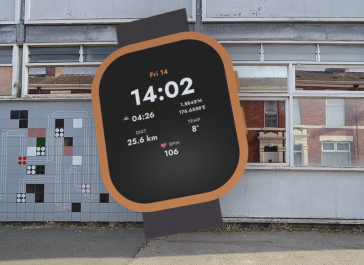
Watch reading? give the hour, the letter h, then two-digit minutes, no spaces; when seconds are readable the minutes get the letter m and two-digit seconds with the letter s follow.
14h02
